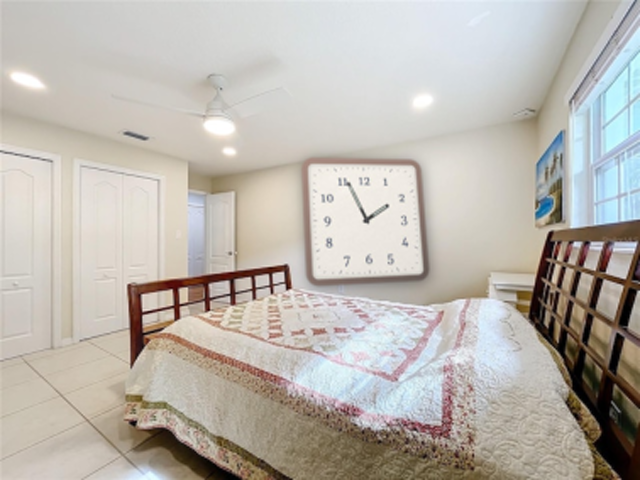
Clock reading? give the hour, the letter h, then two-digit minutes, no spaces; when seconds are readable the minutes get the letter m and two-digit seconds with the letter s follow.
1h56
